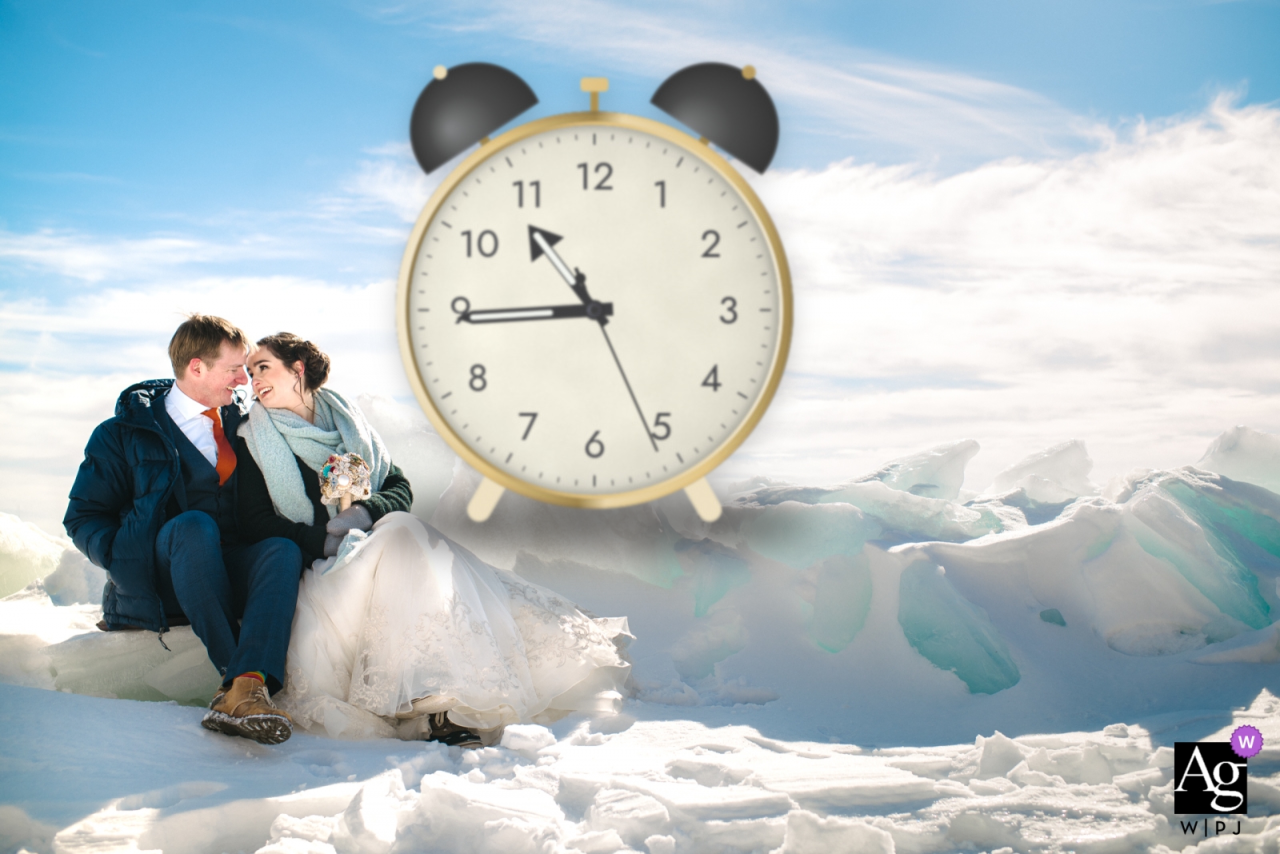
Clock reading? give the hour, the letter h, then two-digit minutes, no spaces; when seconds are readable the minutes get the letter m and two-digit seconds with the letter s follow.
10h44m26s
